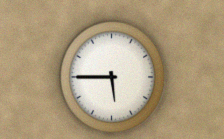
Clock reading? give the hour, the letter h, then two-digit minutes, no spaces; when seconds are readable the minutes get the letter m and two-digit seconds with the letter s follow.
5h45
